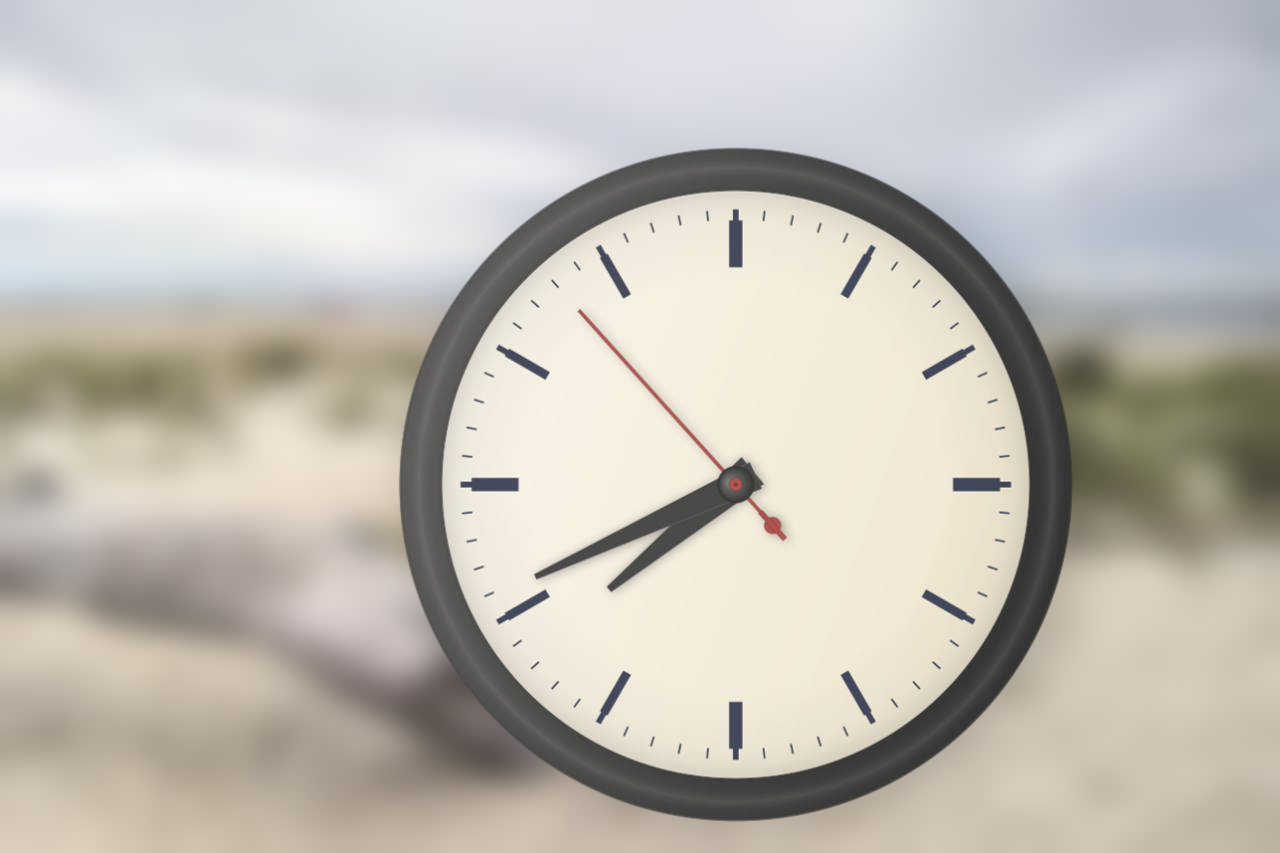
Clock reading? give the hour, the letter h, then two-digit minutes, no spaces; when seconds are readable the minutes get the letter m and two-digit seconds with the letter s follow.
7h40m53s
